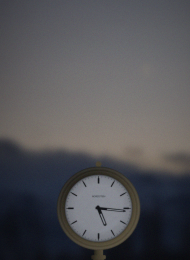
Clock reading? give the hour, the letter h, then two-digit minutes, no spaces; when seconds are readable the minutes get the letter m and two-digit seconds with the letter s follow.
5h16
